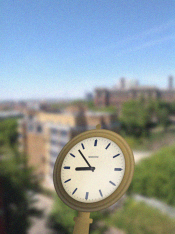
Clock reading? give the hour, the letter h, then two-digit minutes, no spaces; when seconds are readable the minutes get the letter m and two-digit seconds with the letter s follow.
8h53
